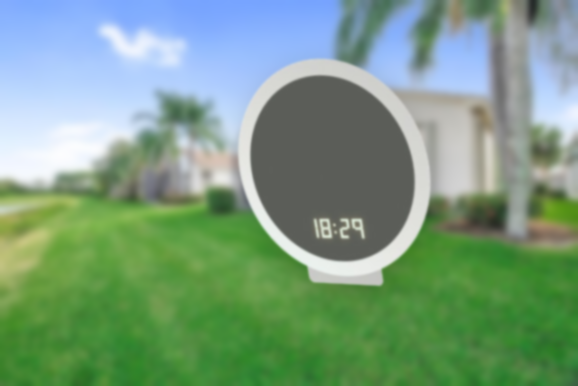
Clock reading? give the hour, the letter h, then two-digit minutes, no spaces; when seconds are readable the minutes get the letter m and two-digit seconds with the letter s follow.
18h29
